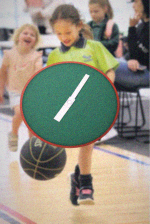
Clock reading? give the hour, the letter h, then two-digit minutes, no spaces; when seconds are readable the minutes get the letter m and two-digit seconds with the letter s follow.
7h05
